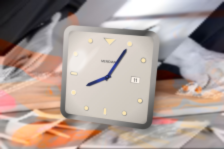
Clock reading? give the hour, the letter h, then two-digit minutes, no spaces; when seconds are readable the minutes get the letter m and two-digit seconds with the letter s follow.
8h05
